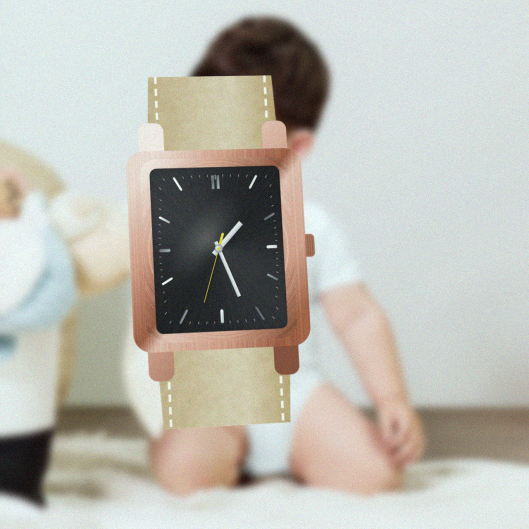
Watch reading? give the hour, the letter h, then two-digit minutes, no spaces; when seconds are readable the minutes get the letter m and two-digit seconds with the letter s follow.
1h26m33s
